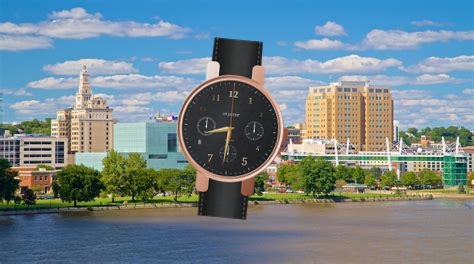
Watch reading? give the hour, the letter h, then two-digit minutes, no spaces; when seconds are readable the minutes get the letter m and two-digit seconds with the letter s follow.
8h31
